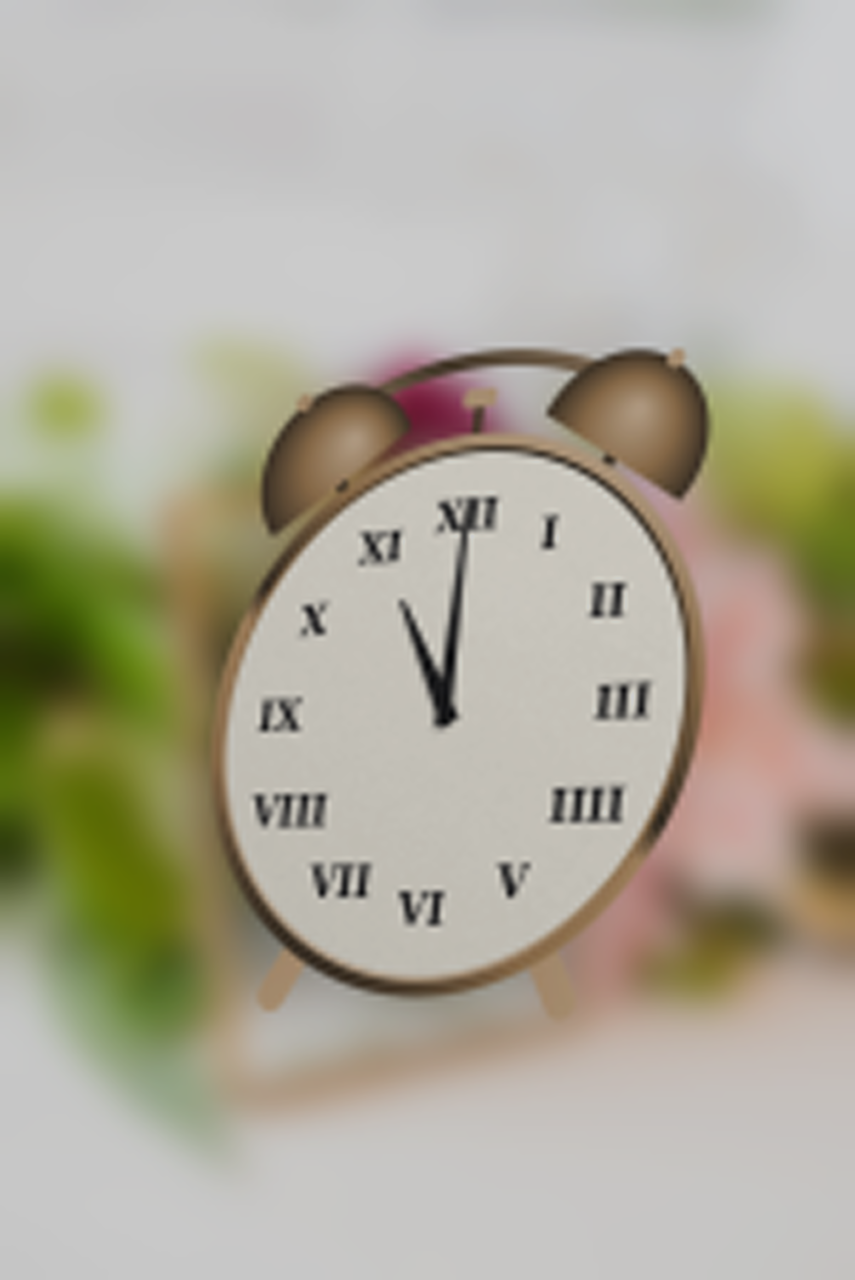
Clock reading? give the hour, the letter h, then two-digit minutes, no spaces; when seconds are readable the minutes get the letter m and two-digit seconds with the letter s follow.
11h00
